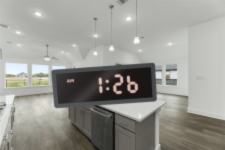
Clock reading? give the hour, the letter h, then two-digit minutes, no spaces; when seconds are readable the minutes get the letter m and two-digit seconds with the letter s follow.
1h26
